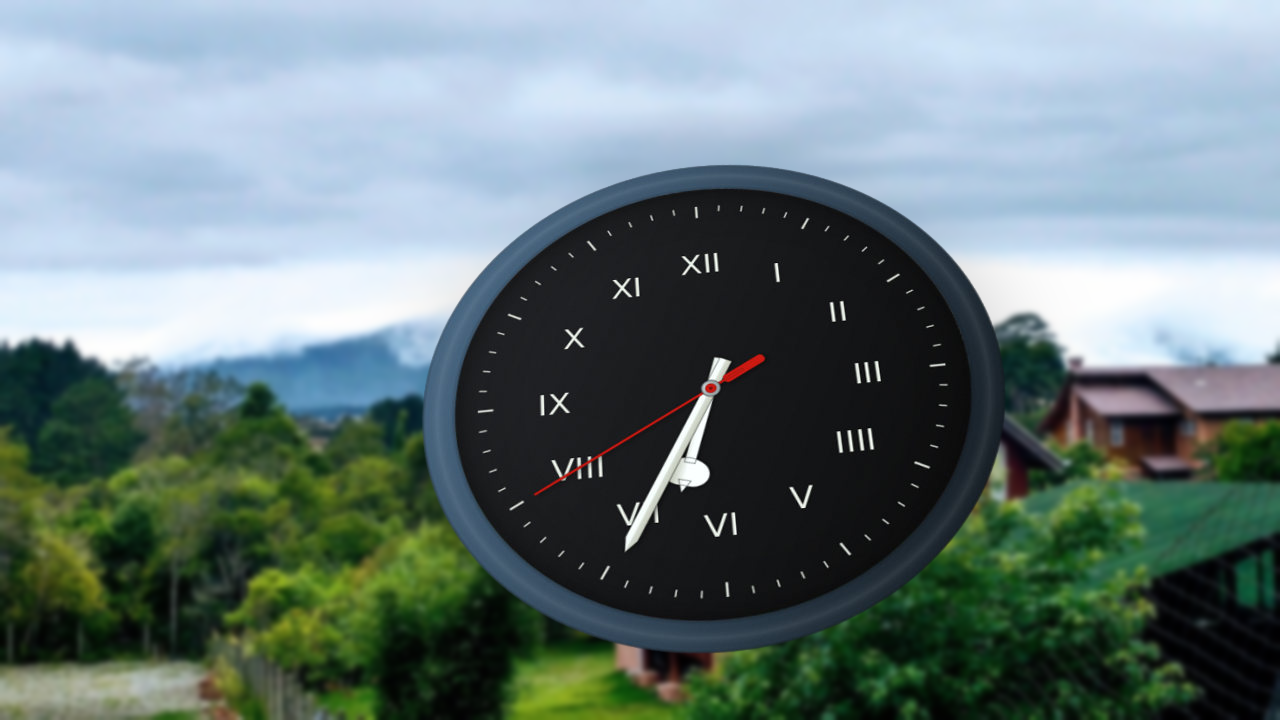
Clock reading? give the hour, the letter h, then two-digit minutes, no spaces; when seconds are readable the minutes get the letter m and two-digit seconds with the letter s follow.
6h34m40s
